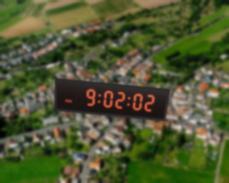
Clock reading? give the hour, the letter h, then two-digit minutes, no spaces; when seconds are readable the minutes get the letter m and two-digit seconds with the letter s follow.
9h02m02s
